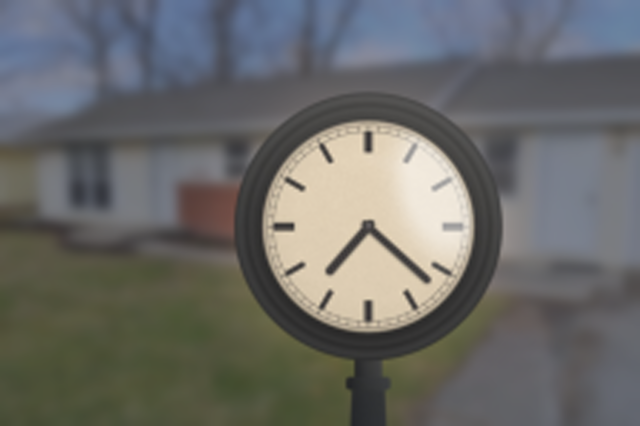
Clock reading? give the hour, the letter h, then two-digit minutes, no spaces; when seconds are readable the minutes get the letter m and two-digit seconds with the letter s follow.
7h22
